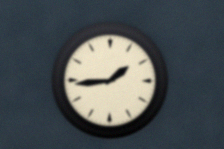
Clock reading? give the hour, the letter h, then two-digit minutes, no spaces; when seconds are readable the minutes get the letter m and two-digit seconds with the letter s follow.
1h44
